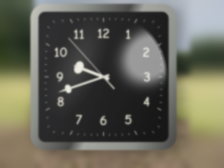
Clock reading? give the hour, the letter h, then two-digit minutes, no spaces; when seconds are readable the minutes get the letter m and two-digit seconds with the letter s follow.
9h41m53s
